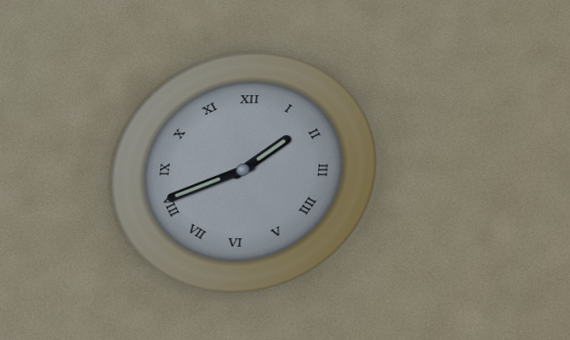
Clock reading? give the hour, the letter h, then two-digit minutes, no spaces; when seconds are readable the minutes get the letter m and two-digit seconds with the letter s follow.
1h41
